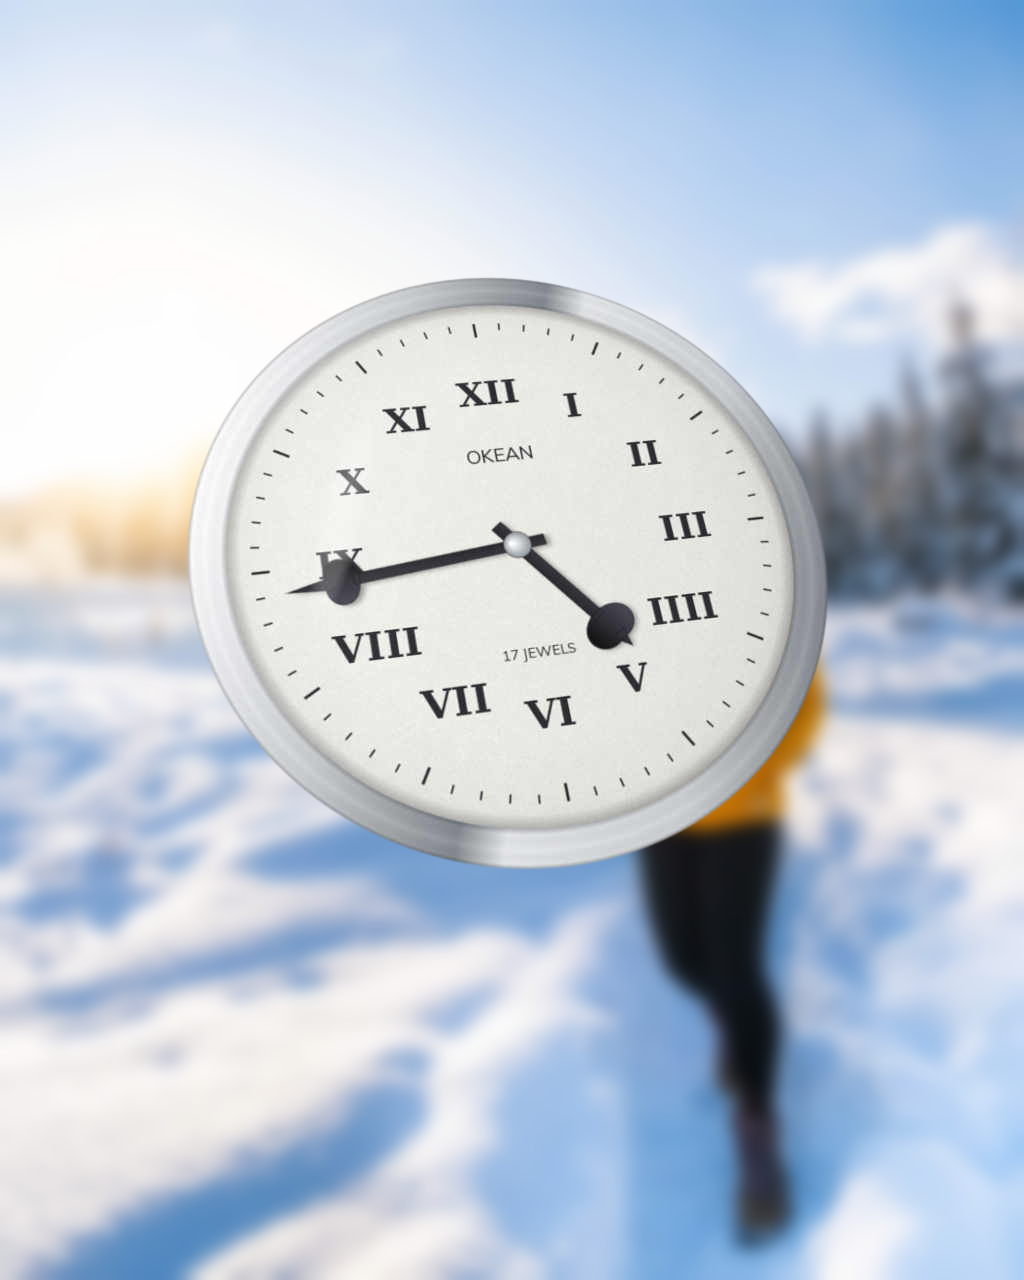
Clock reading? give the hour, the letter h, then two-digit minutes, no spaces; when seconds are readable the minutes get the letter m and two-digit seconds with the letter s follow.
4h44
